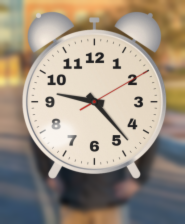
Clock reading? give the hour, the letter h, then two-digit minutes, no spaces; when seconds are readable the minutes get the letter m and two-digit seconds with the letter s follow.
9h23m10s
